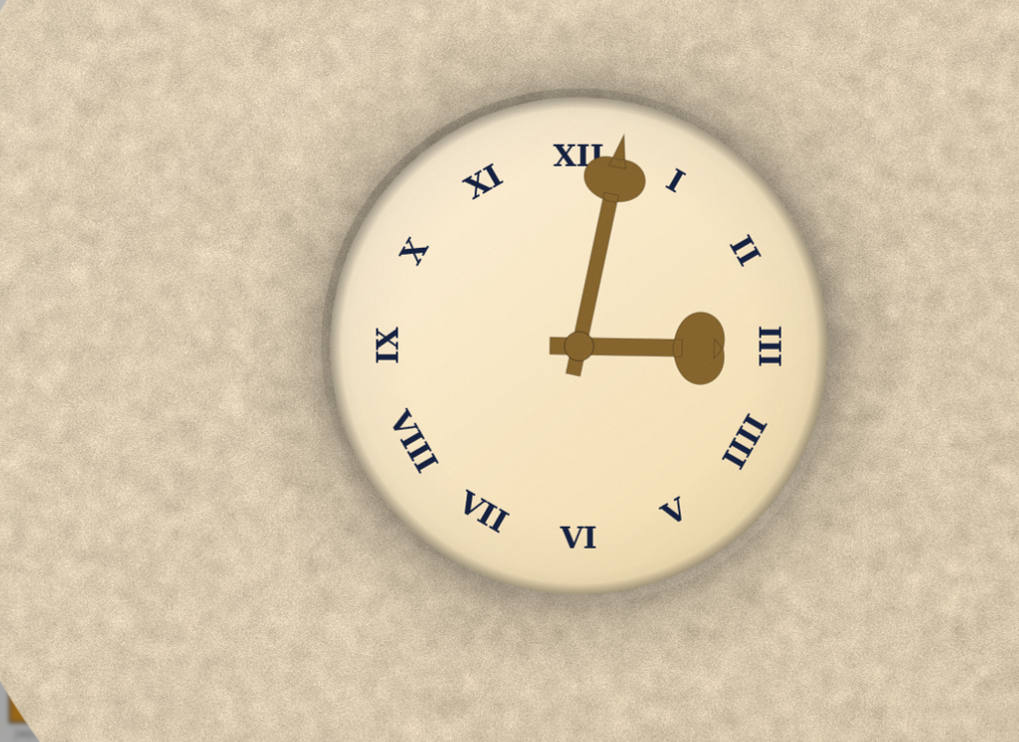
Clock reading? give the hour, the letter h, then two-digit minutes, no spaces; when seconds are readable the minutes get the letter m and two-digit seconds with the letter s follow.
3h02
